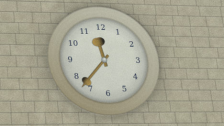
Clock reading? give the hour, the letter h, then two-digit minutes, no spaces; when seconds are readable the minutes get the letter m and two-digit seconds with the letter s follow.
11h37
